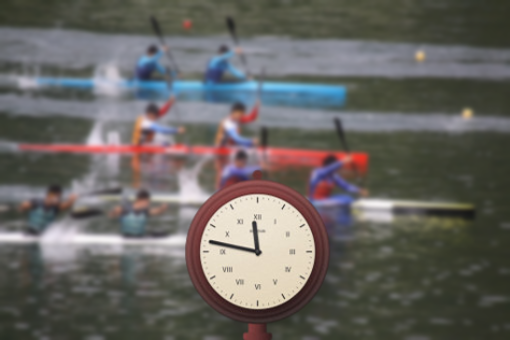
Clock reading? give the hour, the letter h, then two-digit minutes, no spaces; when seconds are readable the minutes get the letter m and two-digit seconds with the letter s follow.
11h47
